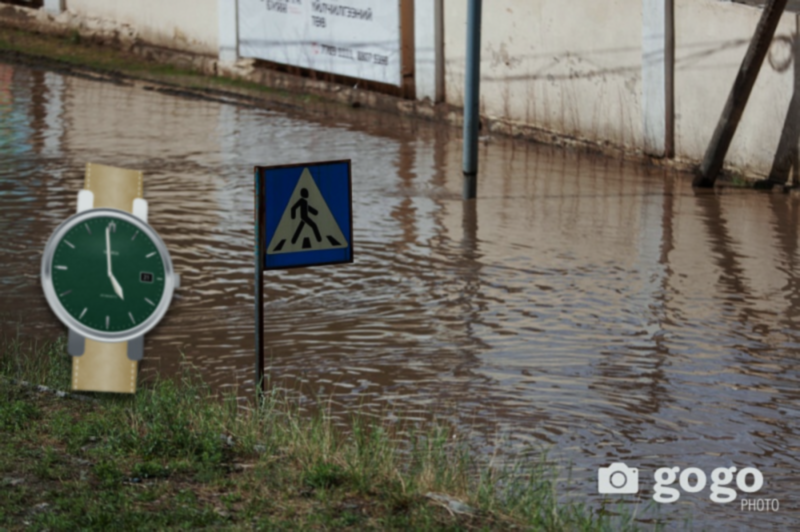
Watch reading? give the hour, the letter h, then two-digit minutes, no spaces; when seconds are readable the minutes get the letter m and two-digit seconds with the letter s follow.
4h59
